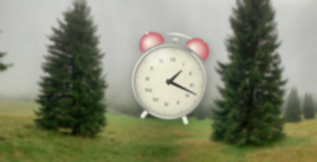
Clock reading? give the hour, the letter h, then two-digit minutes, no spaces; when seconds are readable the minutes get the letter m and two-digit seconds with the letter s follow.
1h18
